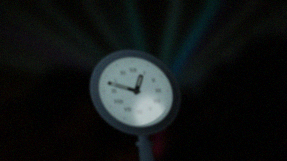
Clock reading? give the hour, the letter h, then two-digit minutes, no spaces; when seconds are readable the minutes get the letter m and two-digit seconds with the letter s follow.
12h48
